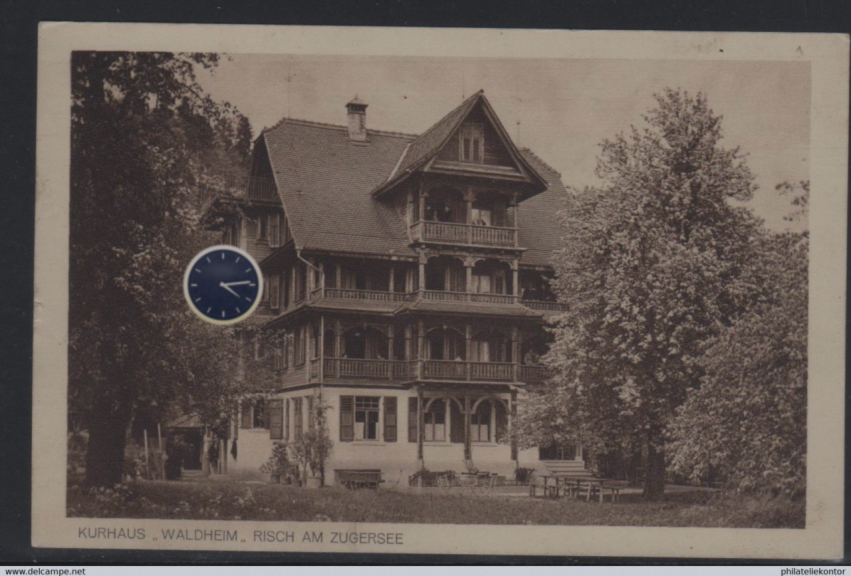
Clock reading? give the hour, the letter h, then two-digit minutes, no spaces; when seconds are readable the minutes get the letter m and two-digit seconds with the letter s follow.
4h14
